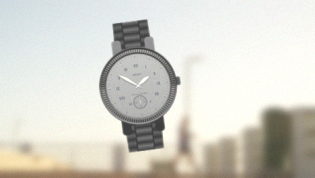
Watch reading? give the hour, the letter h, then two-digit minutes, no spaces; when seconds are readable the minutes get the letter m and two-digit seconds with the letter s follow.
1h51
